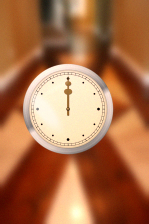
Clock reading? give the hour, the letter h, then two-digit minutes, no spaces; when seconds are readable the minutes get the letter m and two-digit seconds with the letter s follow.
12h00
